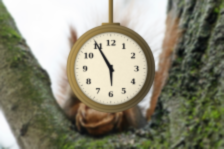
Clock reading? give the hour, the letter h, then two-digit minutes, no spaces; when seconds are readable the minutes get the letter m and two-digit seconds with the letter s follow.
5h55
